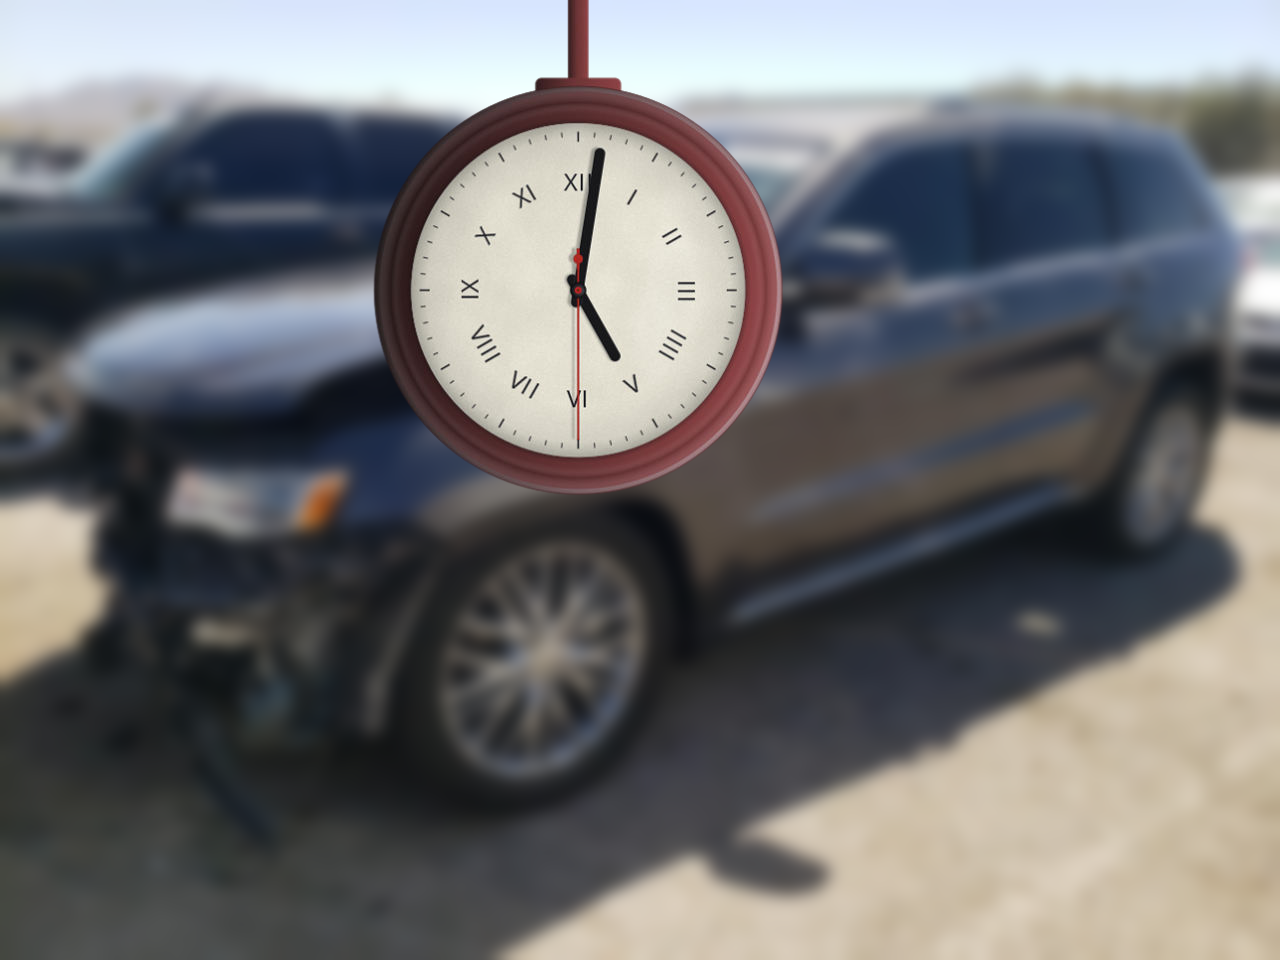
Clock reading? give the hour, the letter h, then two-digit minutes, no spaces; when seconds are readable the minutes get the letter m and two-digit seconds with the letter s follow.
5h01m30s
